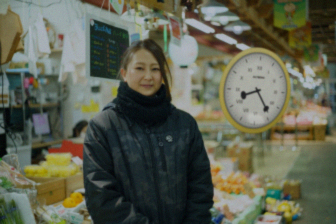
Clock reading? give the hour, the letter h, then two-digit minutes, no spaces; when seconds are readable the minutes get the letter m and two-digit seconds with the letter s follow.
8h24
